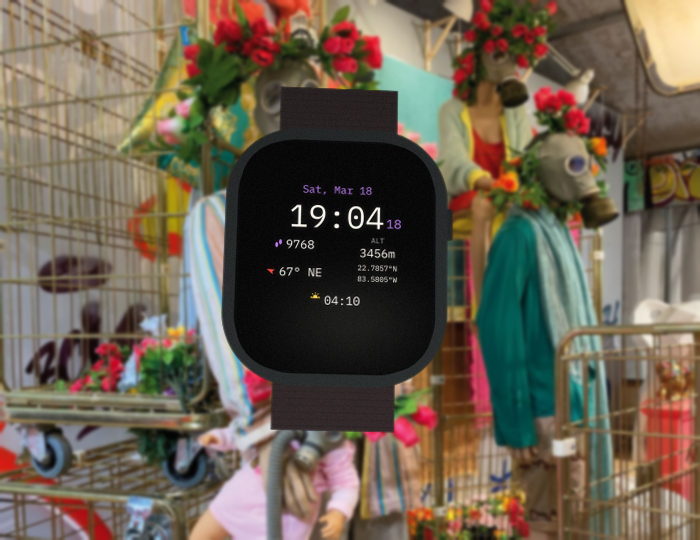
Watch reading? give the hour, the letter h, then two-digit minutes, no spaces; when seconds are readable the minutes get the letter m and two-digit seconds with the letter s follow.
19h04m18s
